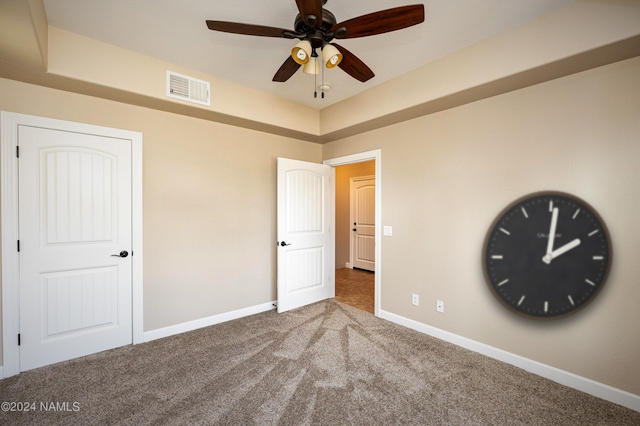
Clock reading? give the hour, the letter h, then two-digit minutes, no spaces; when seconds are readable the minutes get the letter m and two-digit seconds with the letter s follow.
2h01
